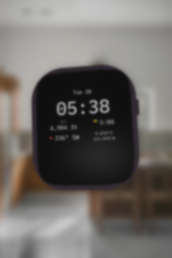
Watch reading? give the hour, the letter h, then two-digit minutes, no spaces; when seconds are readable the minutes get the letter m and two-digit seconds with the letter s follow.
5h38
